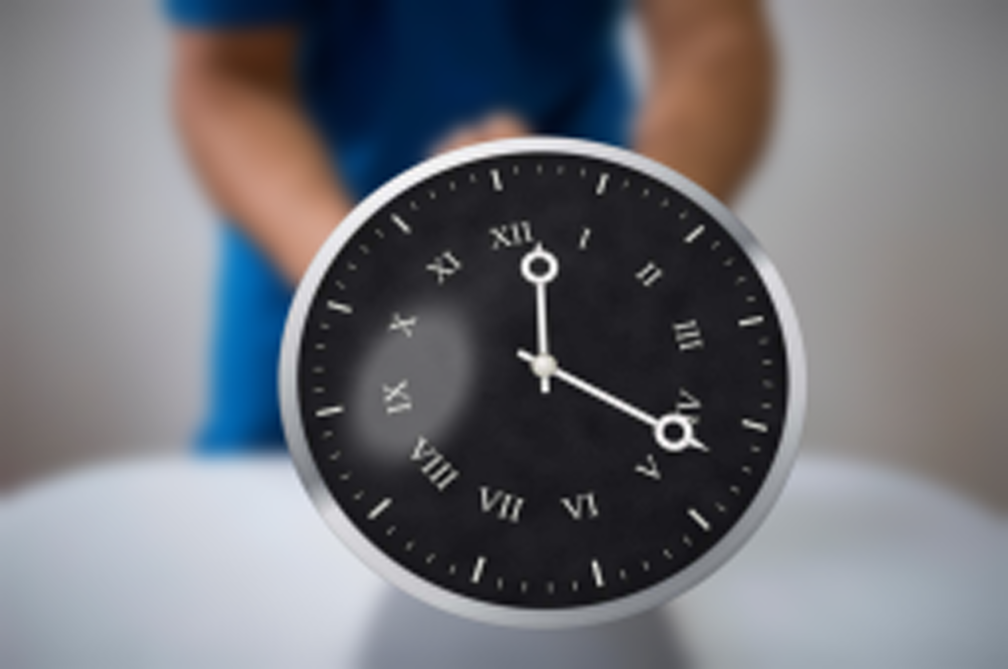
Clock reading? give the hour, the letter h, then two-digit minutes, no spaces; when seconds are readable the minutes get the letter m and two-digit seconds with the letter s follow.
12h22
